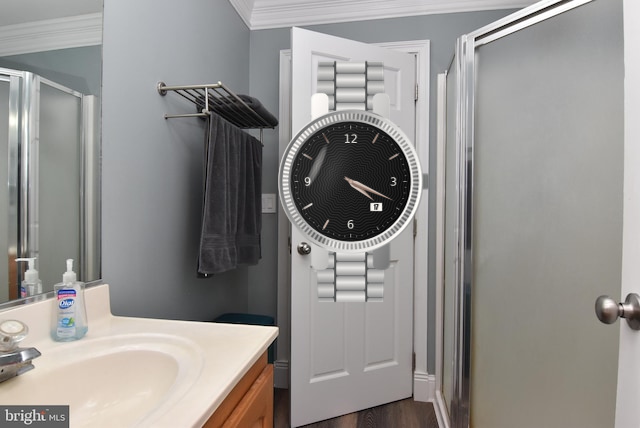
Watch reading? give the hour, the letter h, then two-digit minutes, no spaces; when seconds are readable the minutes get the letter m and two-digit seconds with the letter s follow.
4h19
